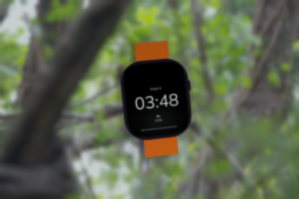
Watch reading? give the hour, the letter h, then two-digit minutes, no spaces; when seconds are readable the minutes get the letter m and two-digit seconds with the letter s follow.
3h48
